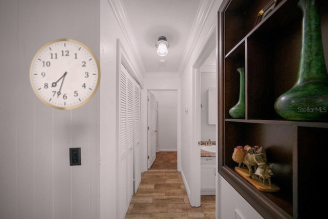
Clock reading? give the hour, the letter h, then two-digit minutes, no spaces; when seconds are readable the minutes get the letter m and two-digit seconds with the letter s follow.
7h33
